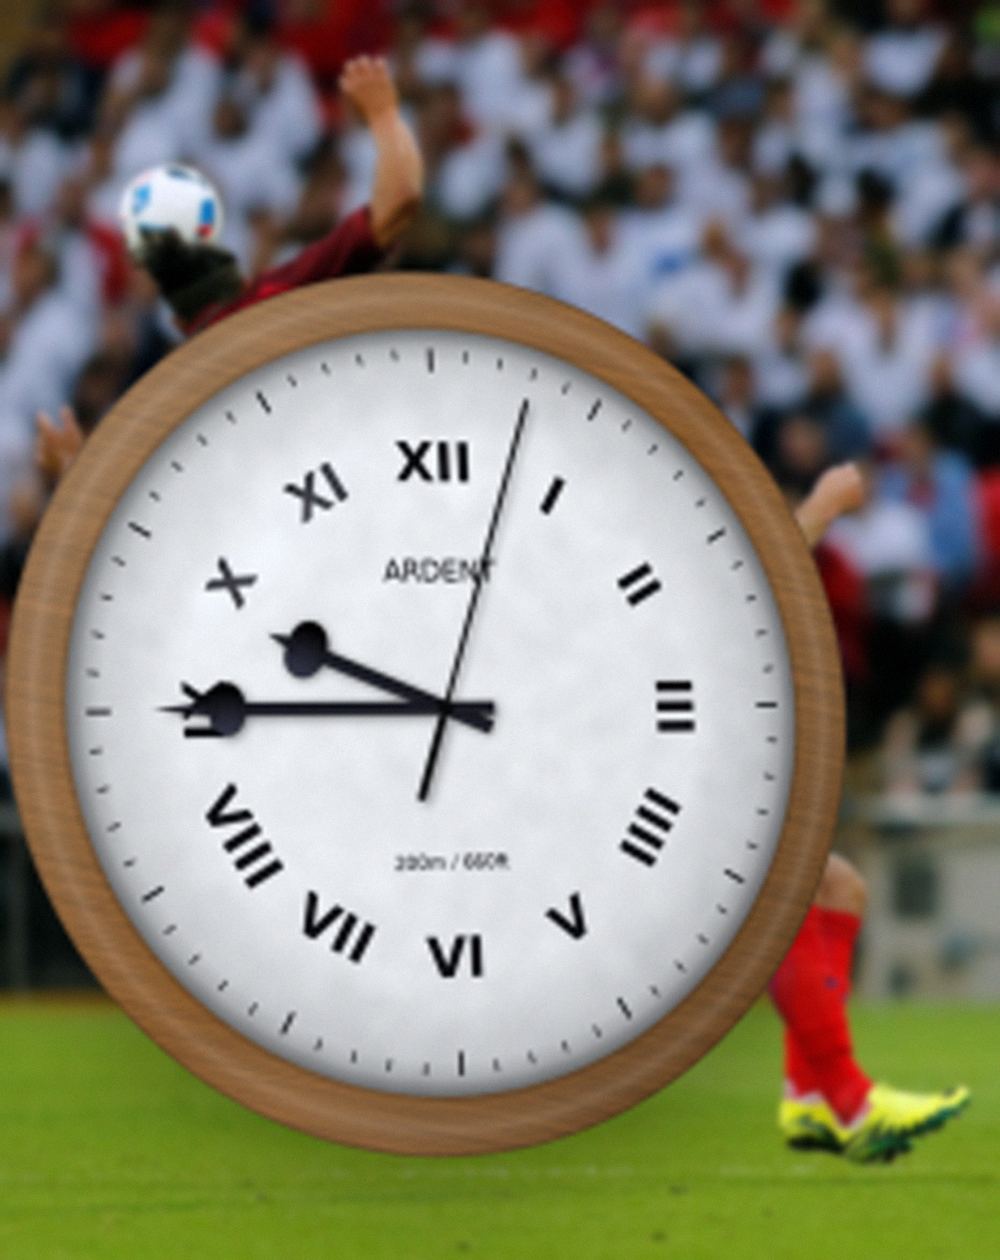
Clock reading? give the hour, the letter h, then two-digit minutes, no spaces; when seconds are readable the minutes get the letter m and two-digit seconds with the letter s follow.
9h45m03s
